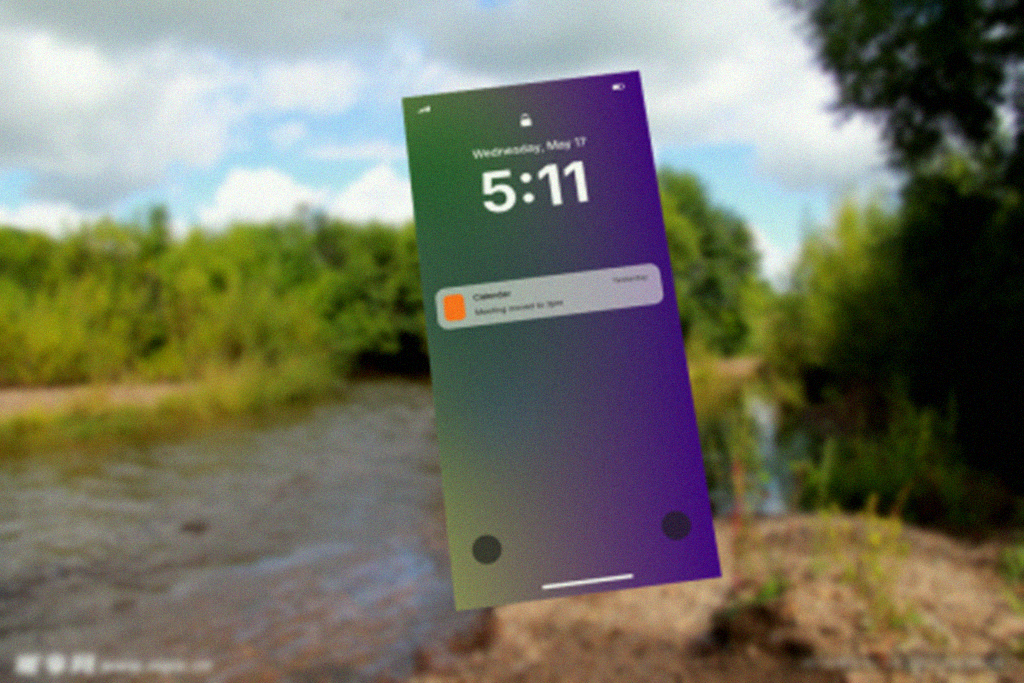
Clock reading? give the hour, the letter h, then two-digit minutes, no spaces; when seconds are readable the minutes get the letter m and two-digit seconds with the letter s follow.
5h11
